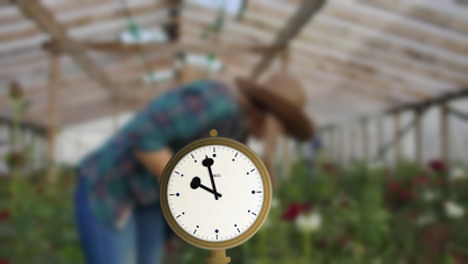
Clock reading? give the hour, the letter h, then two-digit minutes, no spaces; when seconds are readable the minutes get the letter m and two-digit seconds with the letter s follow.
9h58
